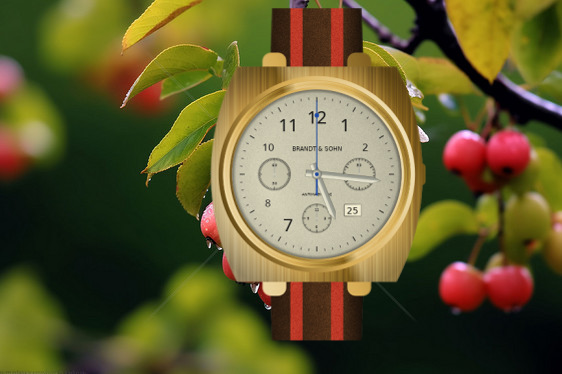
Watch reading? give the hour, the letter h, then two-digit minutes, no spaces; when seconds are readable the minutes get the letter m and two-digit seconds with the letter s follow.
5h16
